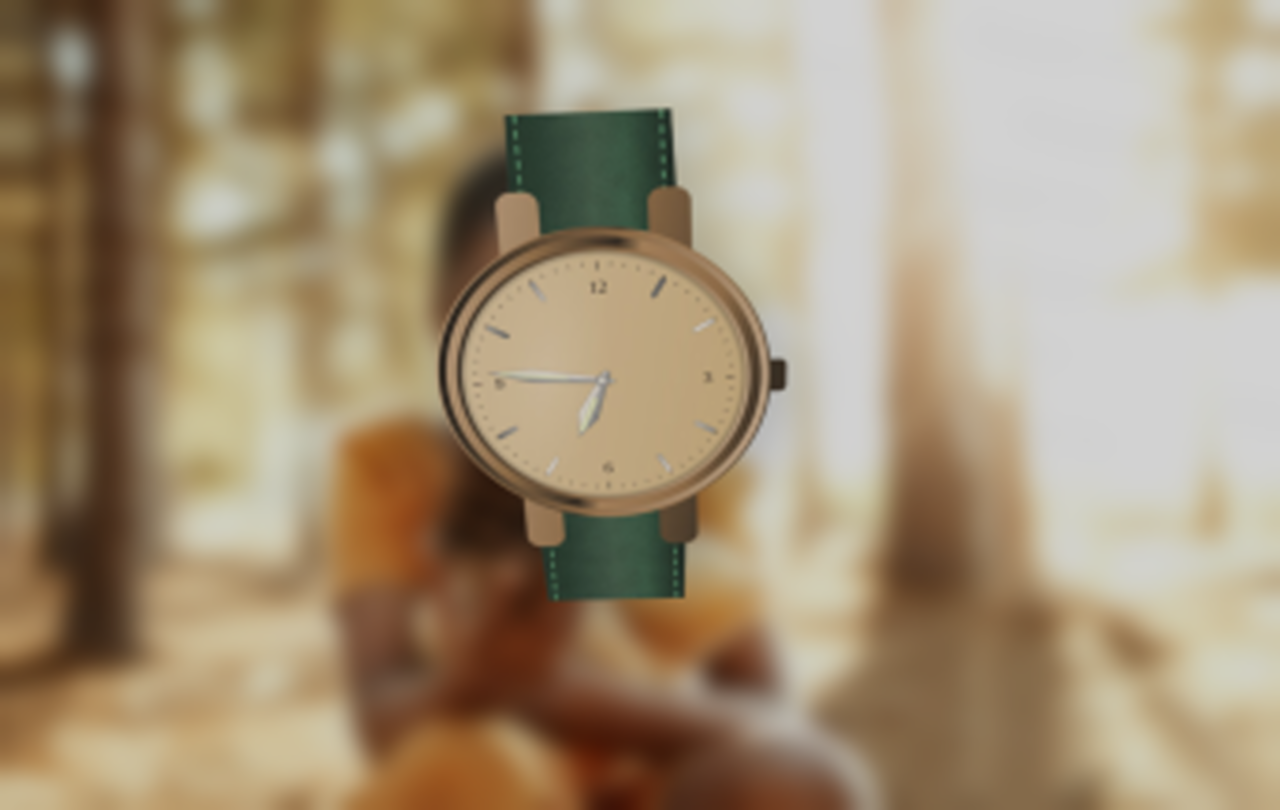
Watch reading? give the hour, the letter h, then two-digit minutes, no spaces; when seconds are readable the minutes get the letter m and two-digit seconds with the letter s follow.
6h46
